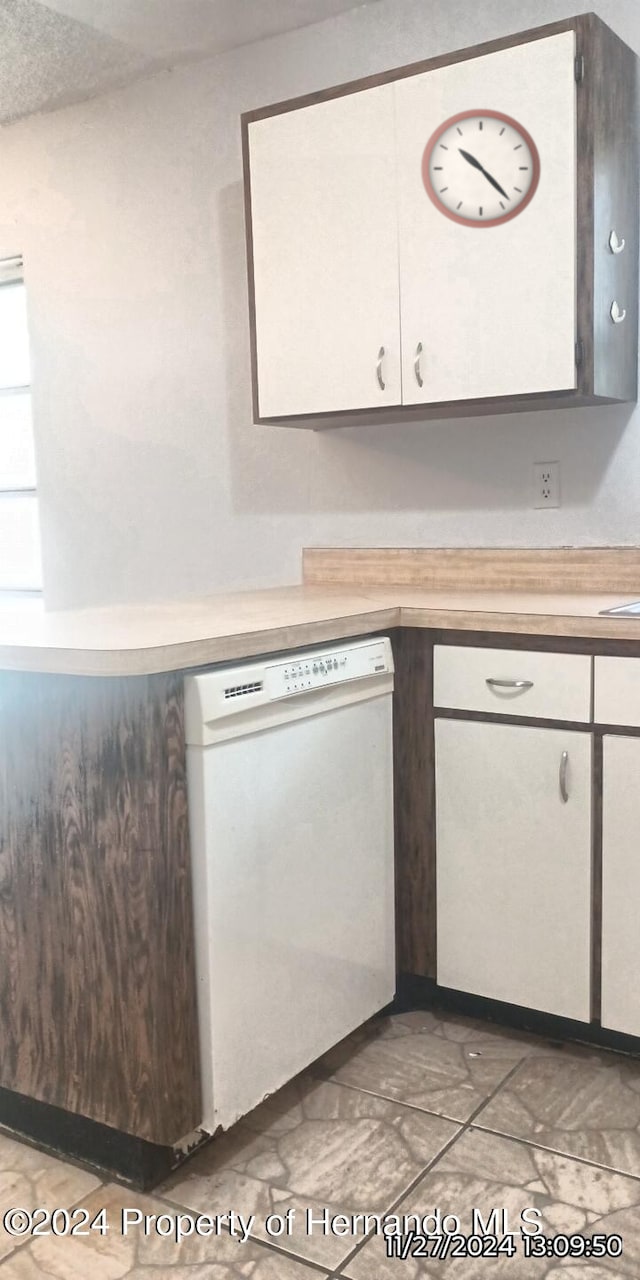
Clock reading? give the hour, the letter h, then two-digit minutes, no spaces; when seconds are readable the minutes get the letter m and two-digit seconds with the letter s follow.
10h23
